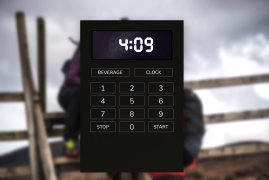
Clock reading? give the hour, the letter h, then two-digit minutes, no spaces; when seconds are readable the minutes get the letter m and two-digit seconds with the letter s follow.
4h09
